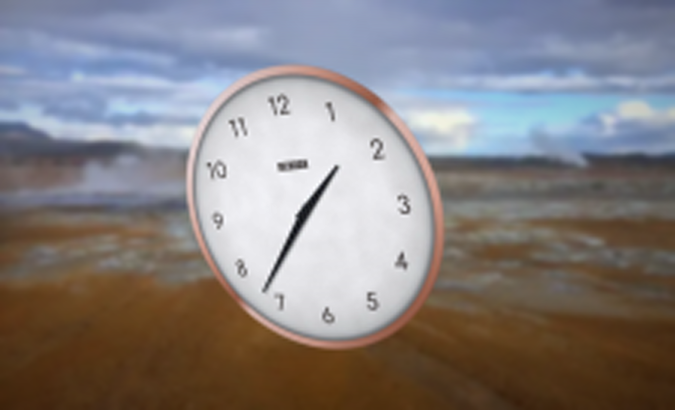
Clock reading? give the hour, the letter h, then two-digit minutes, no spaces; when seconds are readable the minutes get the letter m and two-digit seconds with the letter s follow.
1h37
